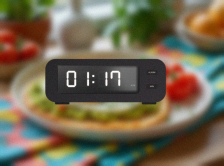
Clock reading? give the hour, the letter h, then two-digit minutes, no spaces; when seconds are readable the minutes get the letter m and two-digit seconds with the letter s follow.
1h17
